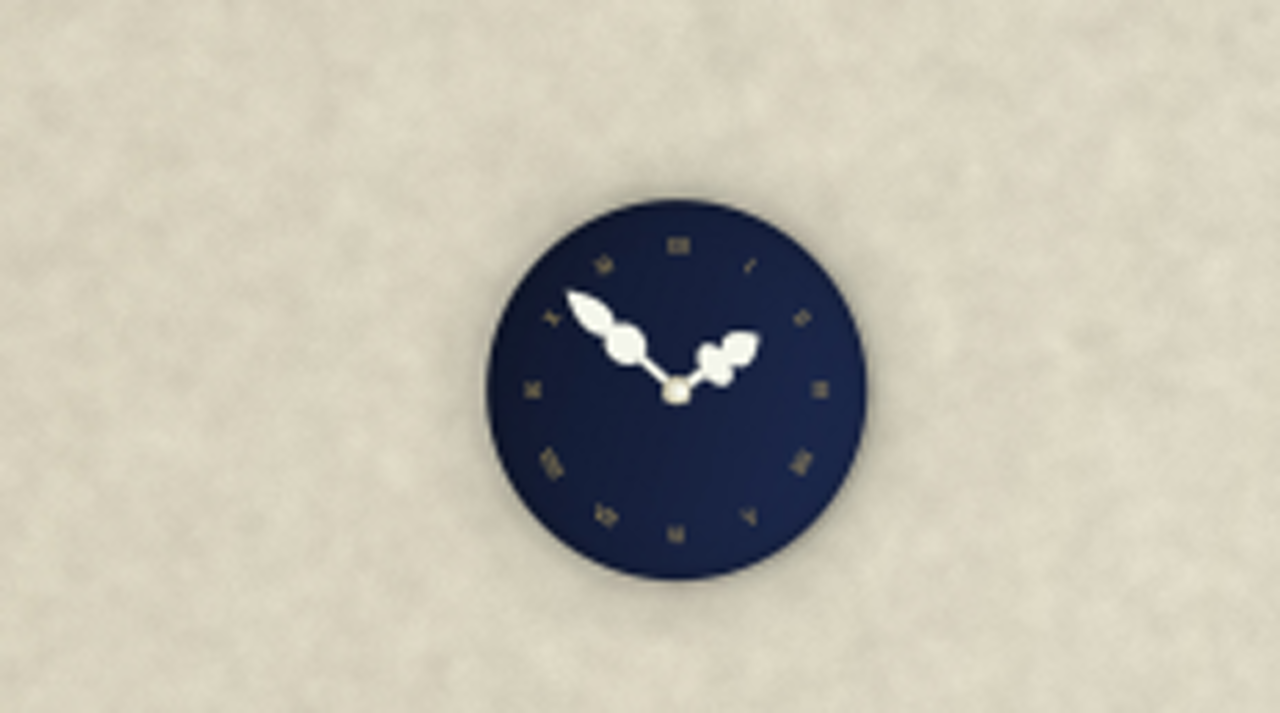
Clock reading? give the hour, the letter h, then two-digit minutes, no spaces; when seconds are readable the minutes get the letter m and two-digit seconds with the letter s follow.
1h52
